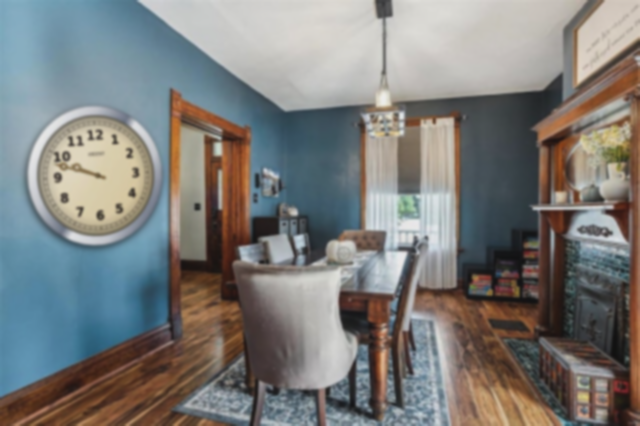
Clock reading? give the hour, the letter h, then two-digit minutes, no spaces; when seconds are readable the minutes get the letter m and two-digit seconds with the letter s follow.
9h48
